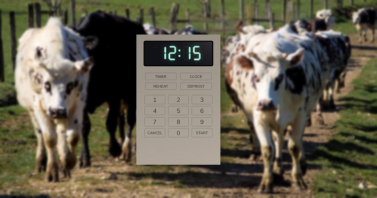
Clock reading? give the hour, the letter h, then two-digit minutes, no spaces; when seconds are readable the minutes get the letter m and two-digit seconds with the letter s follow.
12h15
